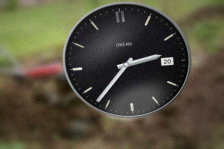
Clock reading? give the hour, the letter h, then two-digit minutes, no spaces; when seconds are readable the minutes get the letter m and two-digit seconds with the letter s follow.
2h37
